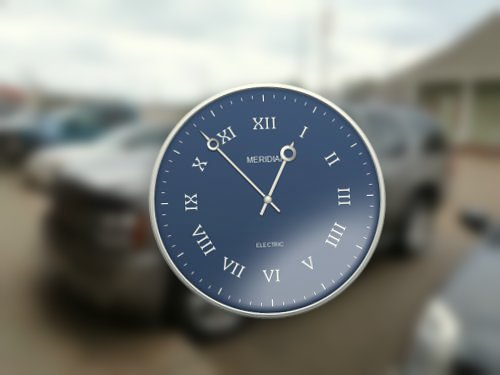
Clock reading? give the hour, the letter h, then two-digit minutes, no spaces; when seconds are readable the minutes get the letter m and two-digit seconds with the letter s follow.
12h53
